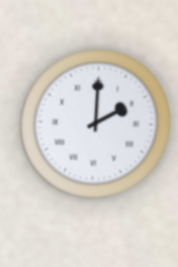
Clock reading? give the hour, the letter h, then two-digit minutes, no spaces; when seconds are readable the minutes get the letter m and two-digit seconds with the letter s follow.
2h00
